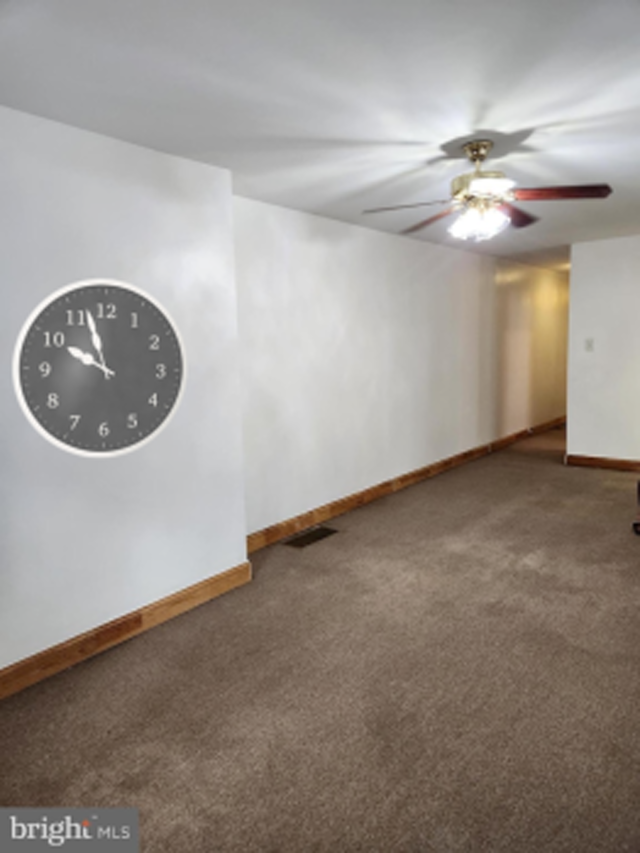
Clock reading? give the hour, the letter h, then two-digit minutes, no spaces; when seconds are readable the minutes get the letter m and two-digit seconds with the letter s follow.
9h57
